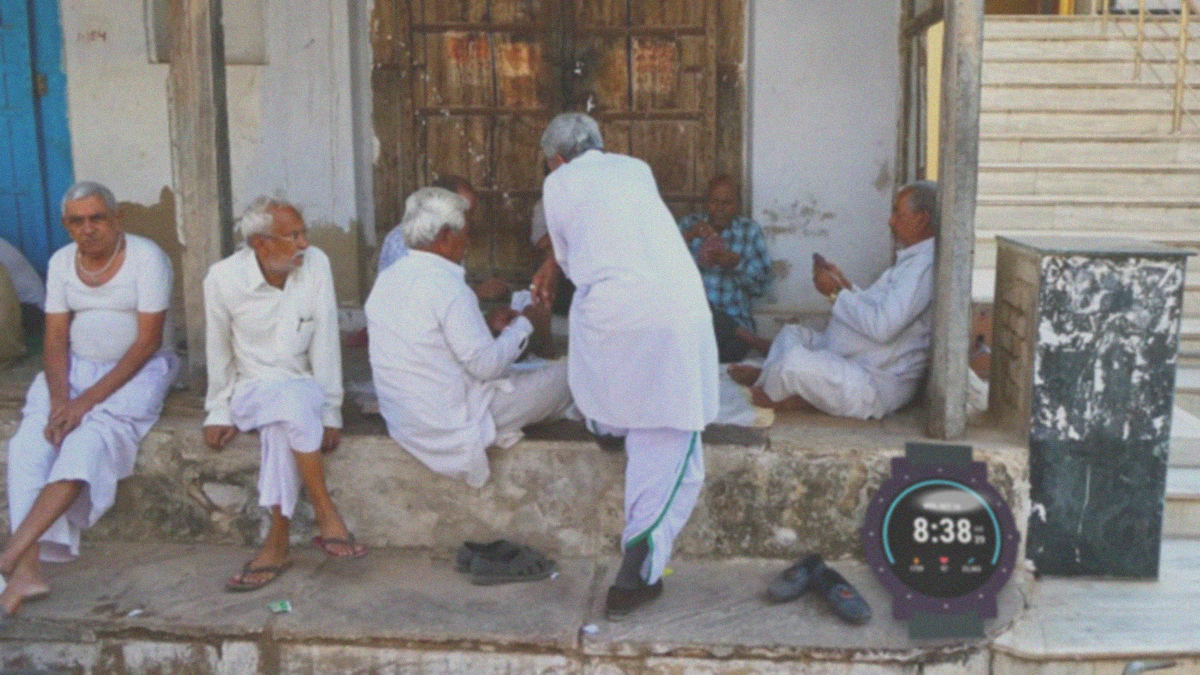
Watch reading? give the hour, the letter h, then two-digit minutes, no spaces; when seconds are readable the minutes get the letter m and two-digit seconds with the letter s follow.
8h38
